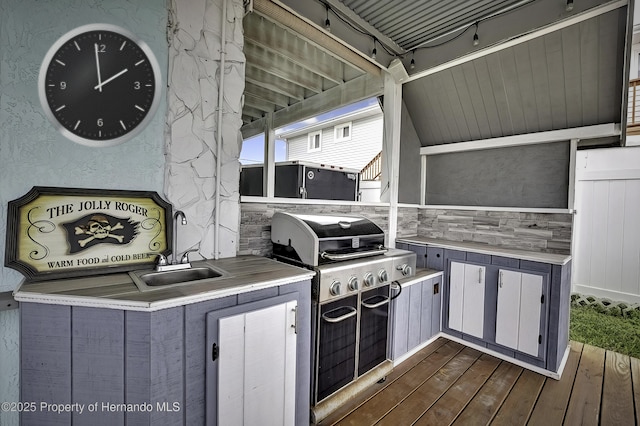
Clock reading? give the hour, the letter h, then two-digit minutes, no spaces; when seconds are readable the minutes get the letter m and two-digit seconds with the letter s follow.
1h59
